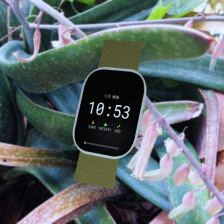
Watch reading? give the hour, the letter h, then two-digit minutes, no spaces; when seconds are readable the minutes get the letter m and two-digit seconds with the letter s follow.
10h53
